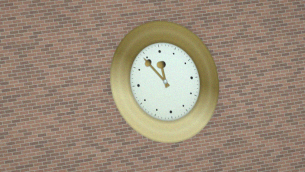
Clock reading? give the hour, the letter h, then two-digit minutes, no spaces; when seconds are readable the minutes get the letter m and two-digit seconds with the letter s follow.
11h54
